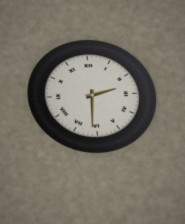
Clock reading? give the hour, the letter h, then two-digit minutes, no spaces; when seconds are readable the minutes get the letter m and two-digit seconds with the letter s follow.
2h31
